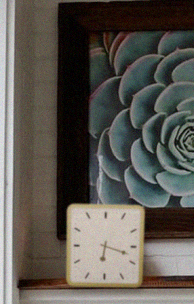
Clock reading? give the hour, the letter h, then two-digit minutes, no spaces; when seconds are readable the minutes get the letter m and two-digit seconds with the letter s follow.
6h18
